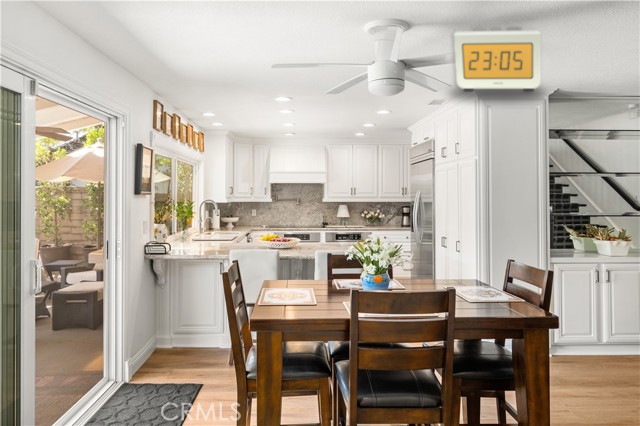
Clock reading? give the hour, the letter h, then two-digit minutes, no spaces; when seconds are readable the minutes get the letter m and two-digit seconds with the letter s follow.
23h05
